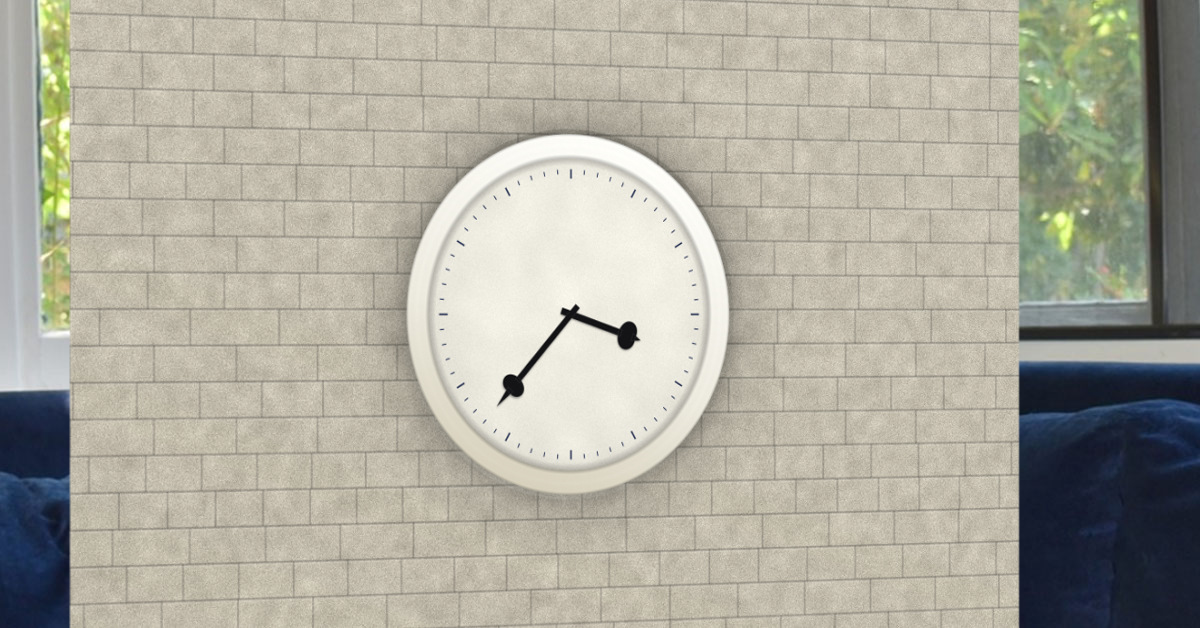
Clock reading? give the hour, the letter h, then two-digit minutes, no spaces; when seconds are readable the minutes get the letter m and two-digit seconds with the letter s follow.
3h37
